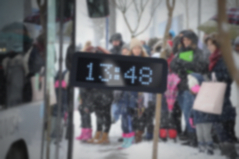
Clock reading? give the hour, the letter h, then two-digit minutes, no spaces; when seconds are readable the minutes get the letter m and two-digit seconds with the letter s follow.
13h48
